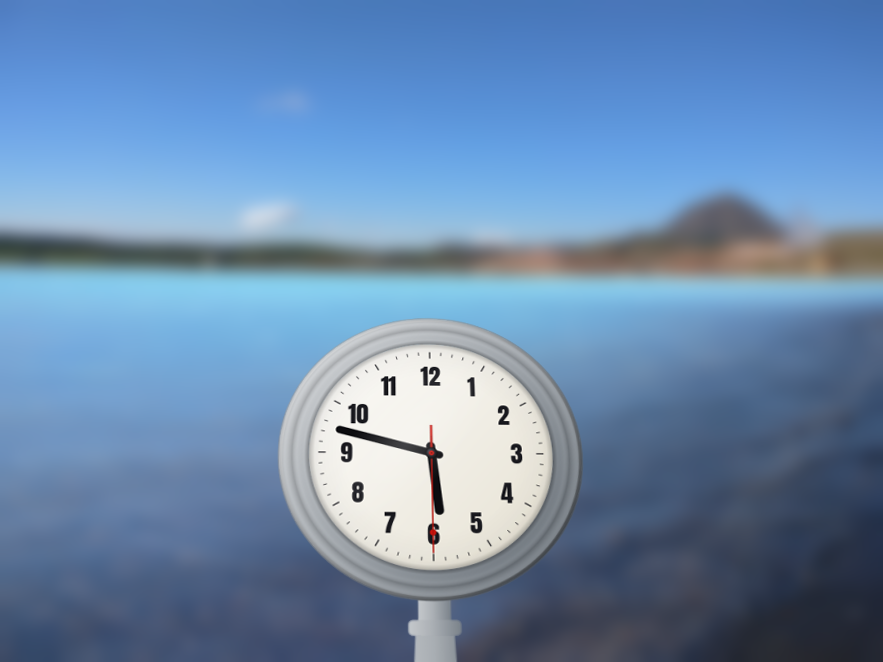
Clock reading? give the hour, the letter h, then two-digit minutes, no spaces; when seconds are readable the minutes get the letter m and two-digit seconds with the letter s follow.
5h47m30s
